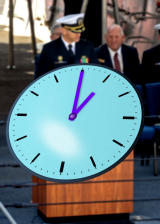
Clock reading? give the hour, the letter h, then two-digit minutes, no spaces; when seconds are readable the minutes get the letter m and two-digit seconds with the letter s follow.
1h00
